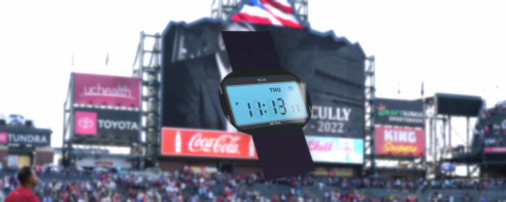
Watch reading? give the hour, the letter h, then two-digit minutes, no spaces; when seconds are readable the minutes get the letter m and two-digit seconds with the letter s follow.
11h13m11s
